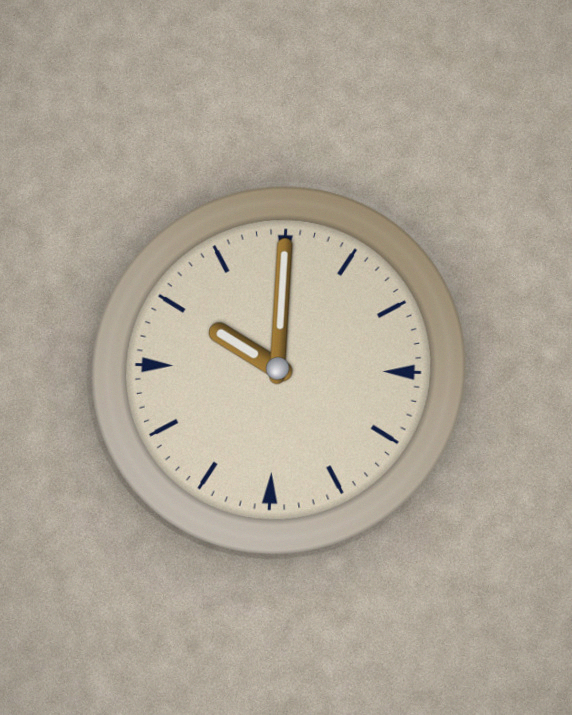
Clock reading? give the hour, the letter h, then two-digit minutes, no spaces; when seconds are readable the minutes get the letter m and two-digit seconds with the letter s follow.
10h00
